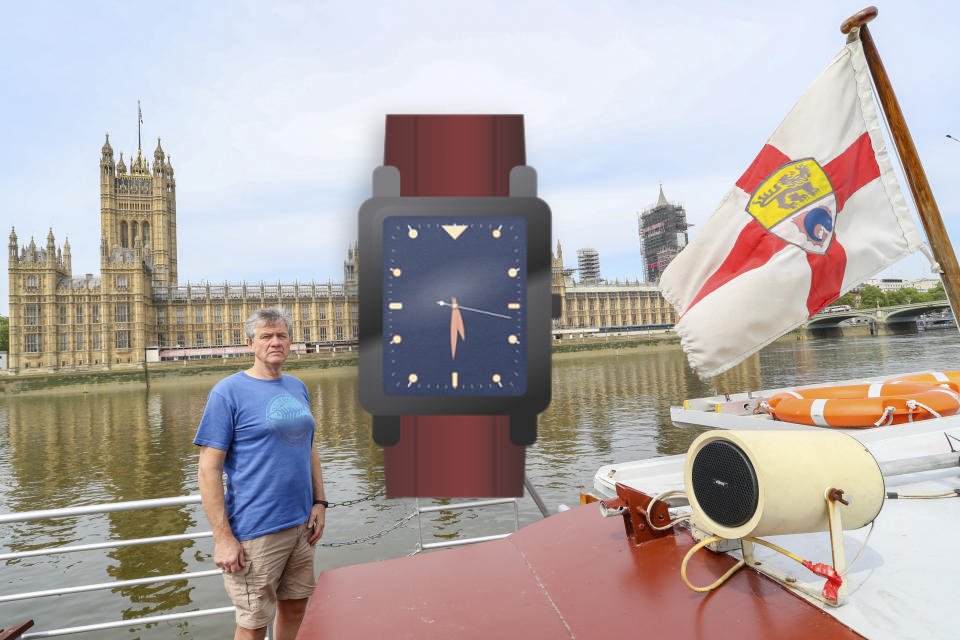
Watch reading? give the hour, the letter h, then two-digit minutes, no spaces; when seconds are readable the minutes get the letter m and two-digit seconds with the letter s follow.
5h30m17s
